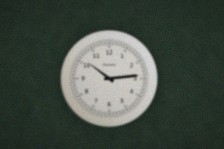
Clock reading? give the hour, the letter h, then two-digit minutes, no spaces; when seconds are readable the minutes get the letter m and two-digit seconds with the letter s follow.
10h14
